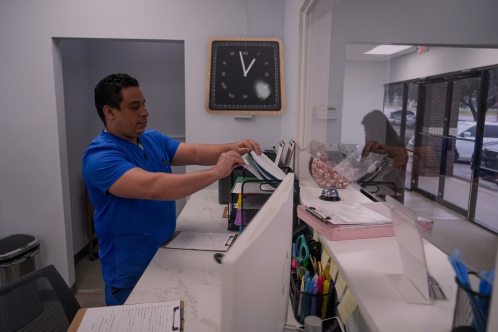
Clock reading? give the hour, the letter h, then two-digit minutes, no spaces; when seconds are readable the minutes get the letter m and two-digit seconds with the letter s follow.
12h58
